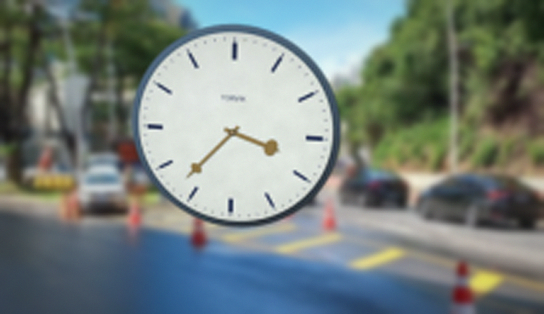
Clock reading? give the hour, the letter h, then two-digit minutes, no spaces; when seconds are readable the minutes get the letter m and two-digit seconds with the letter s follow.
3h37
